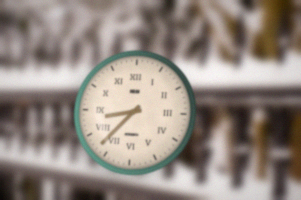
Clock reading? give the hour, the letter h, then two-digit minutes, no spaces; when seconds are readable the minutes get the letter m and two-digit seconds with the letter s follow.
8h37
